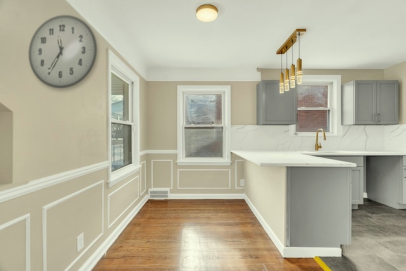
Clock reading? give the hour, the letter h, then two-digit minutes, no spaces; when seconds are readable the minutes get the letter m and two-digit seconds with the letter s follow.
11h35
